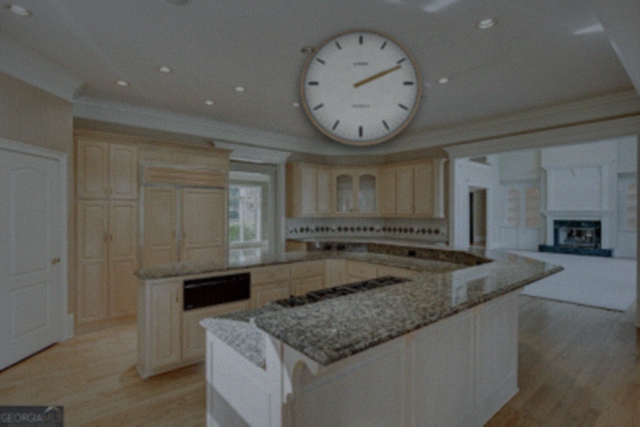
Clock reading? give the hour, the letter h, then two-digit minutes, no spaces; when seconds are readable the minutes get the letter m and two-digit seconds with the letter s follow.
2h11
